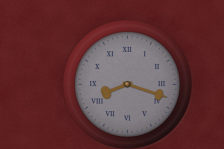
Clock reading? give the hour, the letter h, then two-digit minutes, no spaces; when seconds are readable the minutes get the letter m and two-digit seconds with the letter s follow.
8h18
